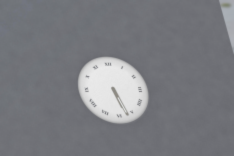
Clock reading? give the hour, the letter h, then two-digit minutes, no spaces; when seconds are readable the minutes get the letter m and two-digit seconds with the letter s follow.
5h27
